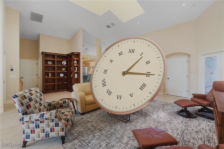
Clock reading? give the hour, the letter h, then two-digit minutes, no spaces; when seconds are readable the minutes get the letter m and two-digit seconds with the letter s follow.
1h15
